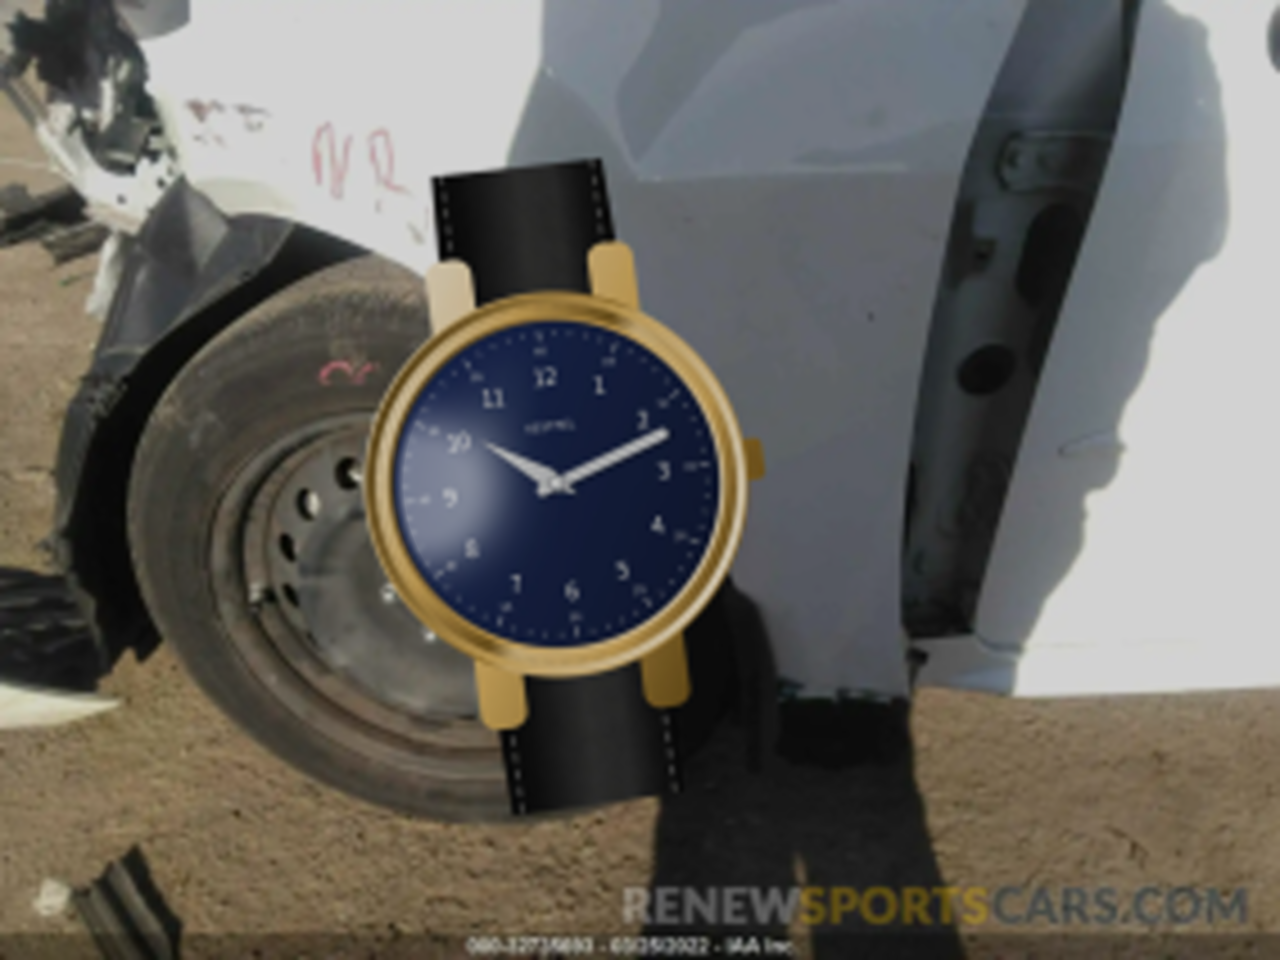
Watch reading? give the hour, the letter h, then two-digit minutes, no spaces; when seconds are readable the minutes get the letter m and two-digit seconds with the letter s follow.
10h12
